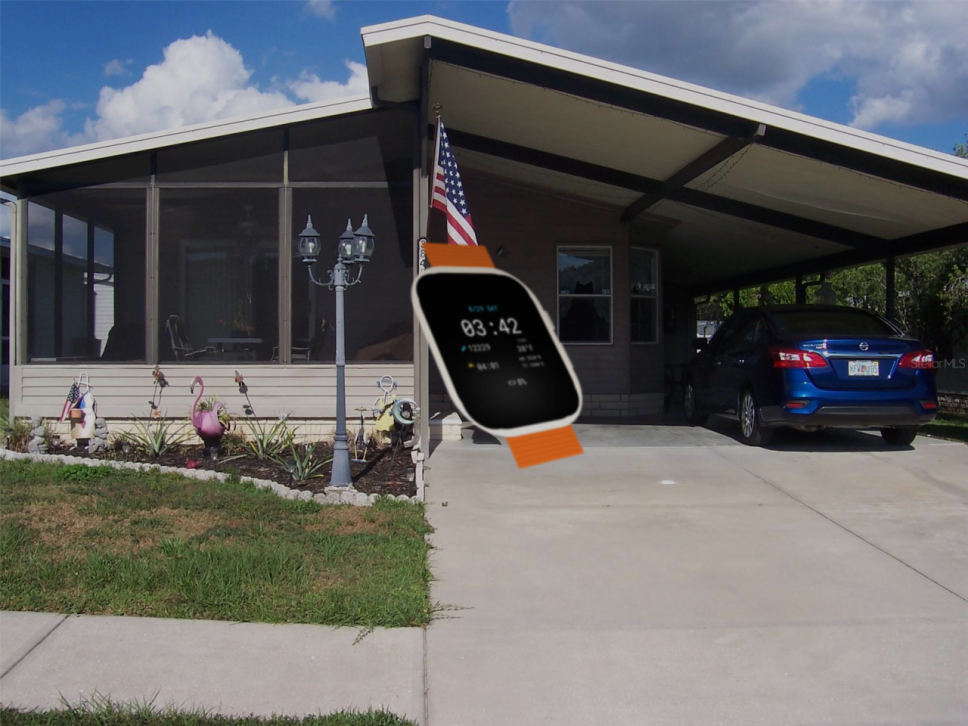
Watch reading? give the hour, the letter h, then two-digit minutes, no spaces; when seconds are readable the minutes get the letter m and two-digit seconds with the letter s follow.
3h42
